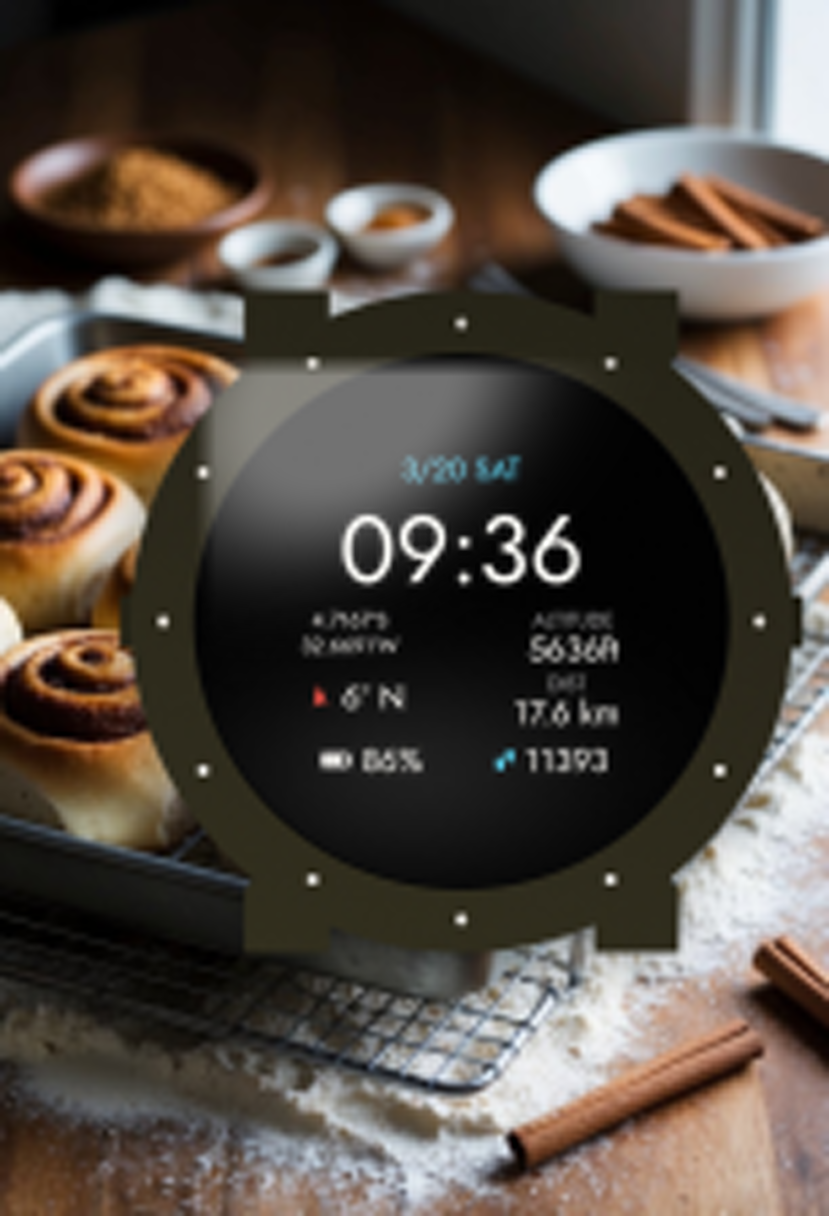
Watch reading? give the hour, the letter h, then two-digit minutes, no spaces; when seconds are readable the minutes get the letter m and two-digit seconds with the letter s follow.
9h36
